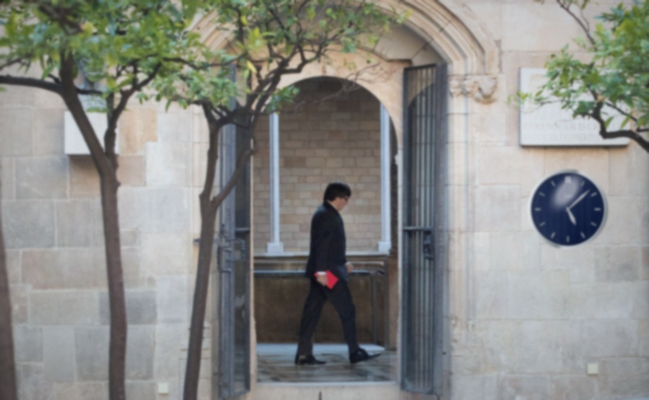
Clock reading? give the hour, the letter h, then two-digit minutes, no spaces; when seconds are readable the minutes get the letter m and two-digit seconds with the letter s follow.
5h08
